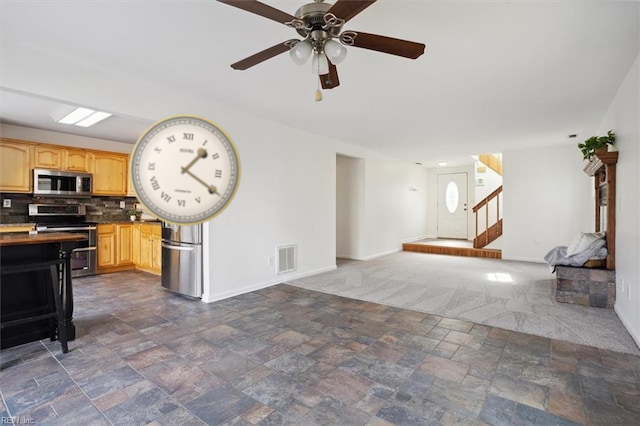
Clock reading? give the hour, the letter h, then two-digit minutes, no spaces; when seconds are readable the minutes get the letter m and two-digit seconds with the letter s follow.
1h20
